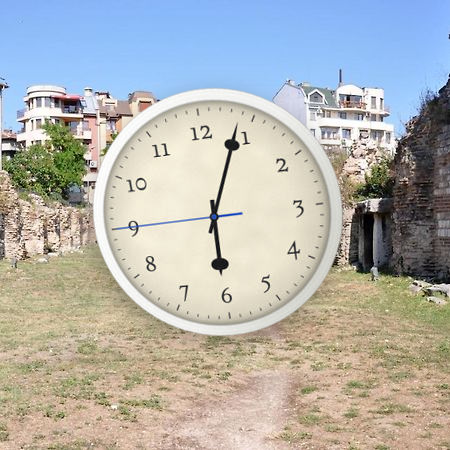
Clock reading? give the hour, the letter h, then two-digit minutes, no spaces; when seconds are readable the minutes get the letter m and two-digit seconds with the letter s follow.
6h03m45s
